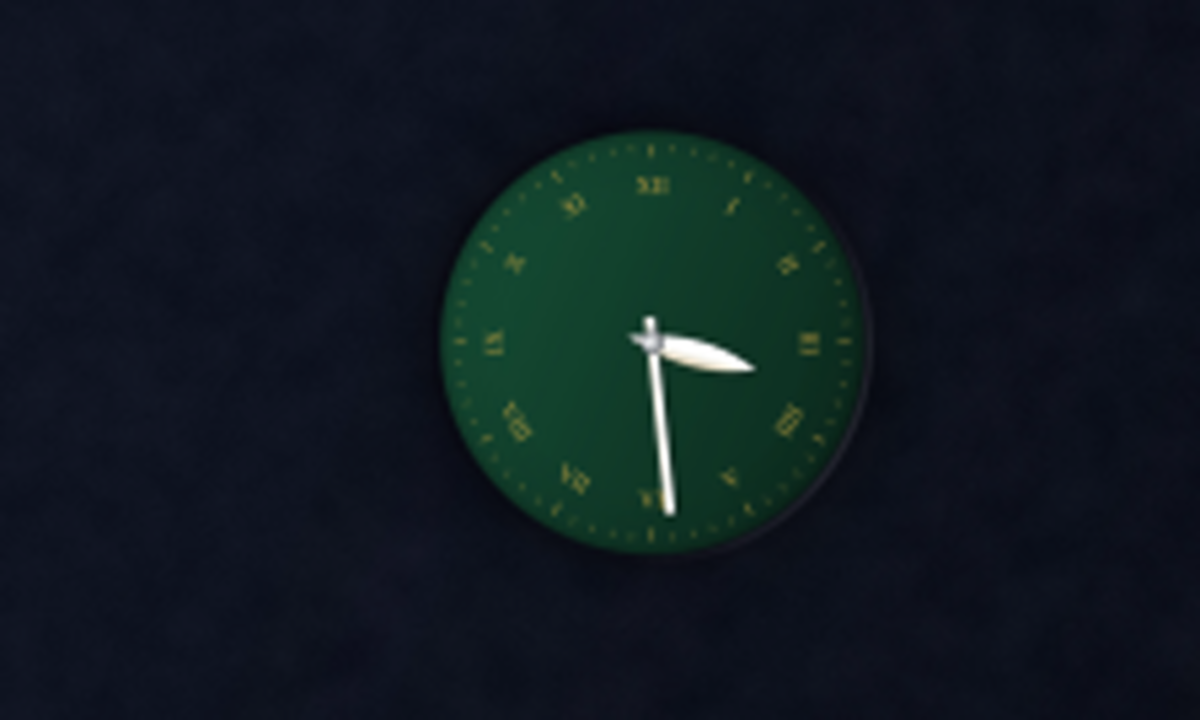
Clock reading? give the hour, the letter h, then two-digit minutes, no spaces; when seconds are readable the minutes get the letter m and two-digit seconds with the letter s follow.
3h29
